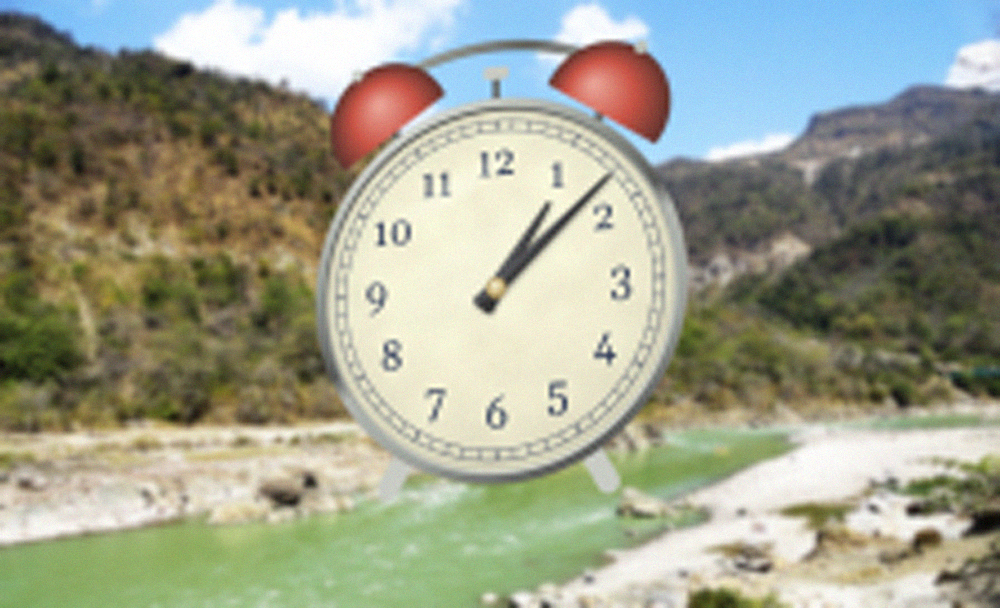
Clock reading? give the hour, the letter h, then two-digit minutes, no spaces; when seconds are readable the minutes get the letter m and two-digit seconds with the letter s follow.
1h08
